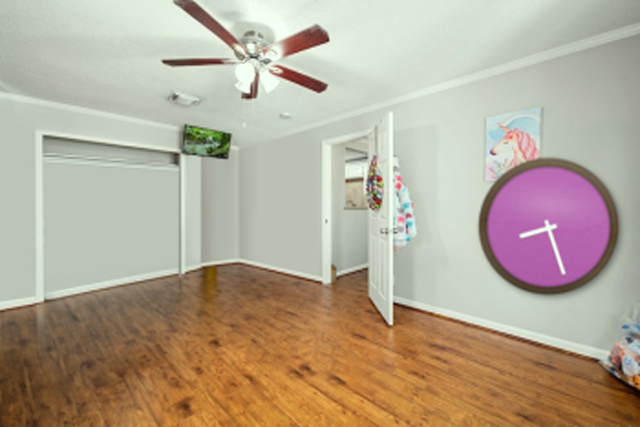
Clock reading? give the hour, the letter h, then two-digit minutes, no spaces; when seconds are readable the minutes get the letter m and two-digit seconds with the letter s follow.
8h27
